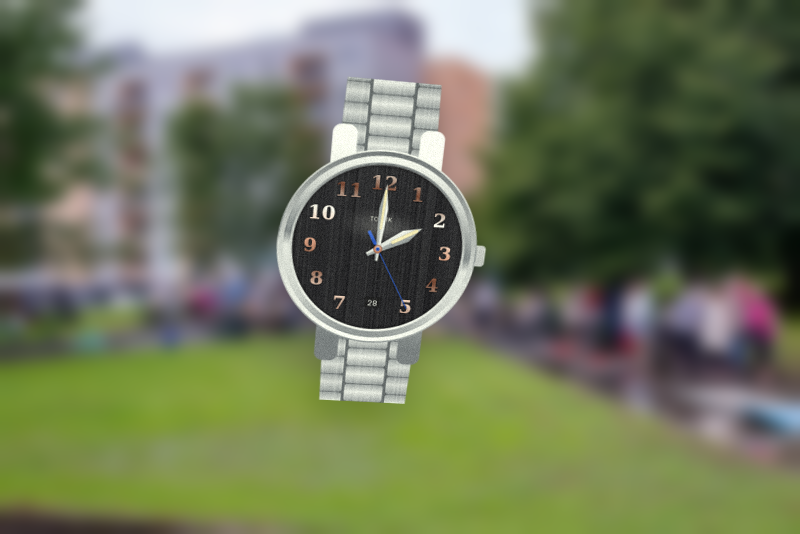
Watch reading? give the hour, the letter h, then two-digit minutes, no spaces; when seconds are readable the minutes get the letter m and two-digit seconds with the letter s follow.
2h00m25s
